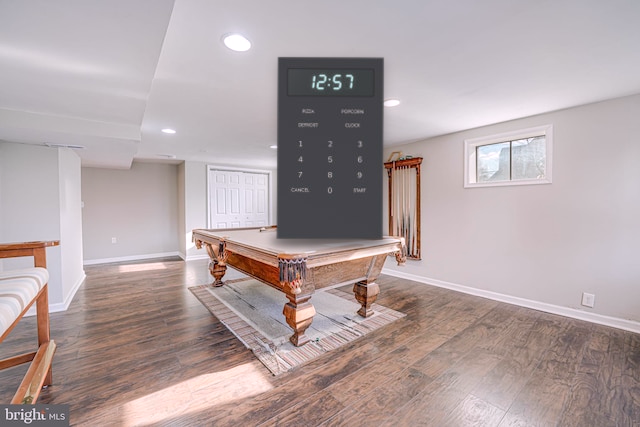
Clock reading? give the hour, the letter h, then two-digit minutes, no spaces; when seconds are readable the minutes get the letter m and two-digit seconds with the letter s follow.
12h57
